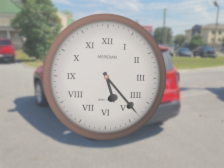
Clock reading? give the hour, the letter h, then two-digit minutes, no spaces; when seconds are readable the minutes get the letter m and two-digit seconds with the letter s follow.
5h23
